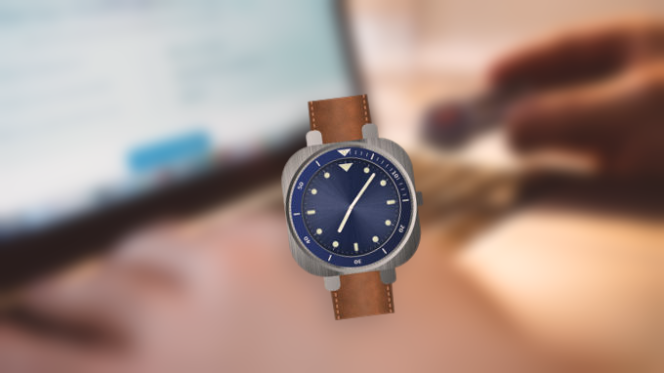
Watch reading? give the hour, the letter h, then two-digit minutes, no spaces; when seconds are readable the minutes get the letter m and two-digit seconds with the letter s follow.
7h07
